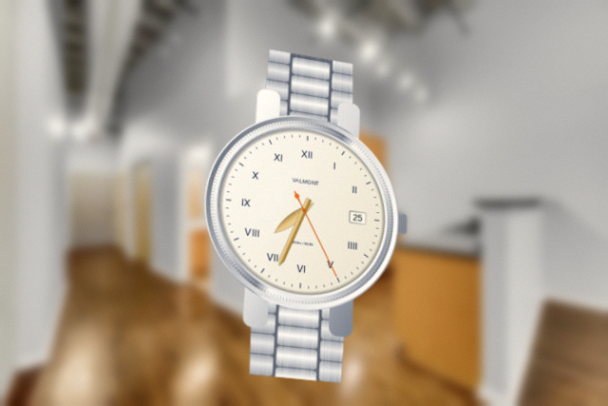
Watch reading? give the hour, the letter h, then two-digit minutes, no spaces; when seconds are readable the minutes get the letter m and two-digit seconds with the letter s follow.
7h33m25s
